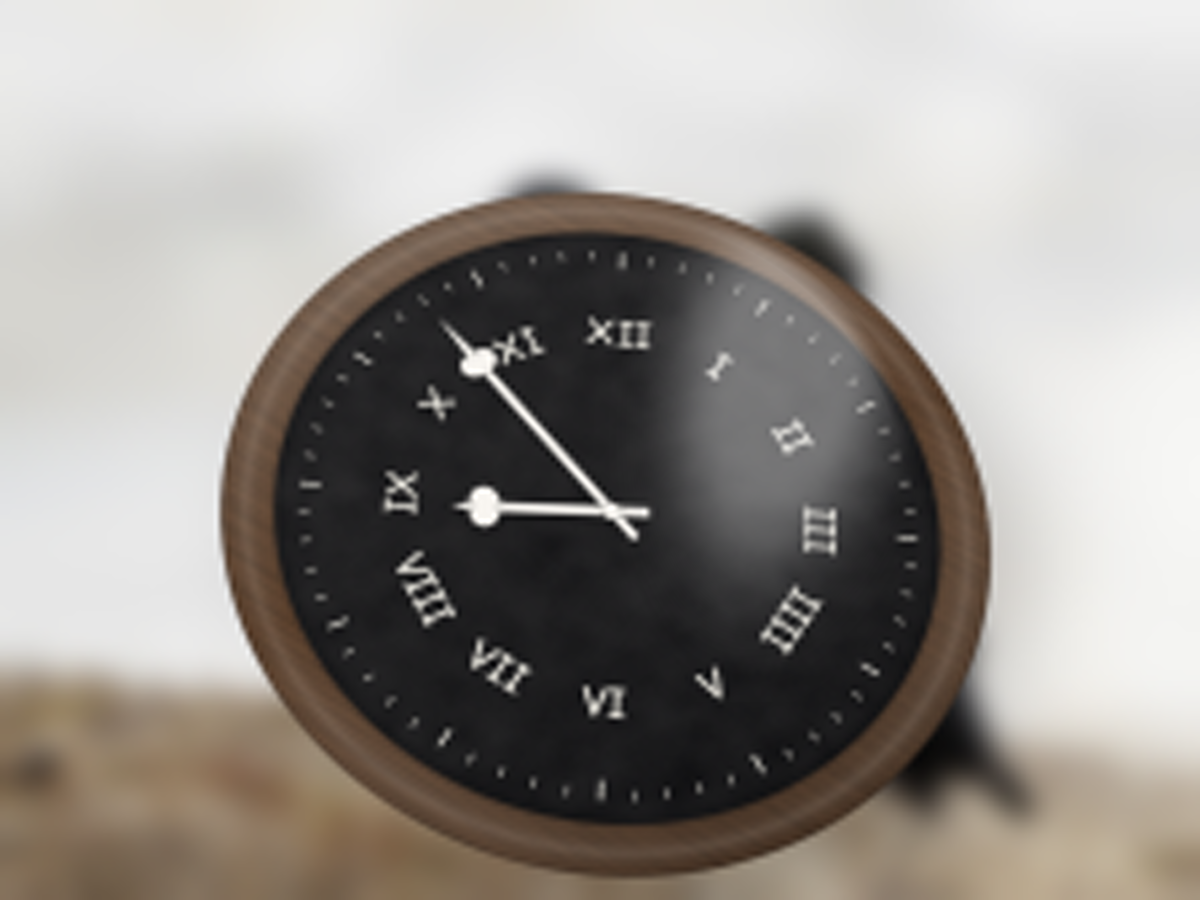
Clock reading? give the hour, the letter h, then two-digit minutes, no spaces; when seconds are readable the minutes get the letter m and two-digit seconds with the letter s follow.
8h53
